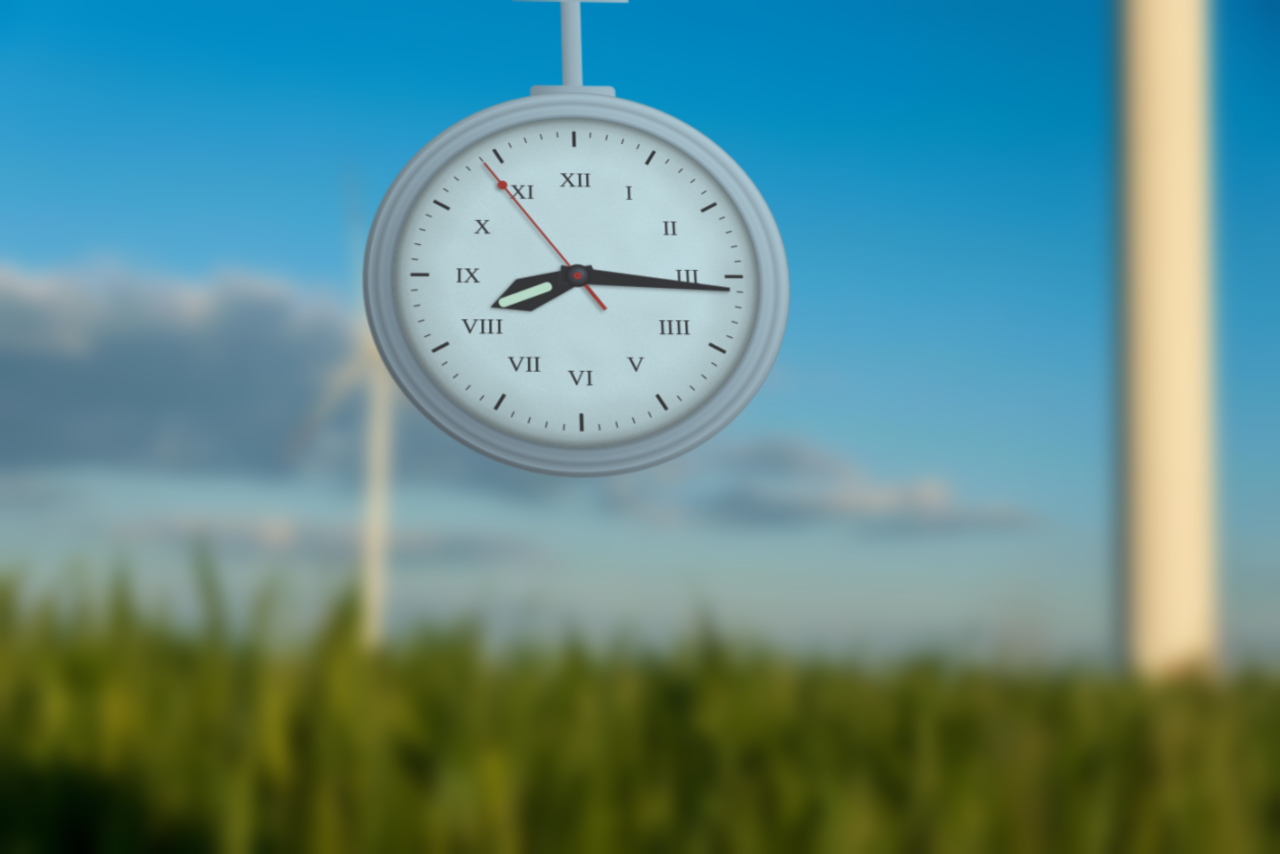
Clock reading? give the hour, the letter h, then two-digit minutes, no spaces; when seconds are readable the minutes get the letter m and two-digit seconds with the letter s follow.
8h15m54s
